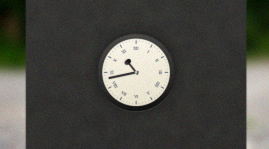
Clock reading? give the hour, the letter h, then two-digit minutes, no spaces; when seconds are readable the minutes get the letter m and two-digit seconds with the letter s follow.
10h43
